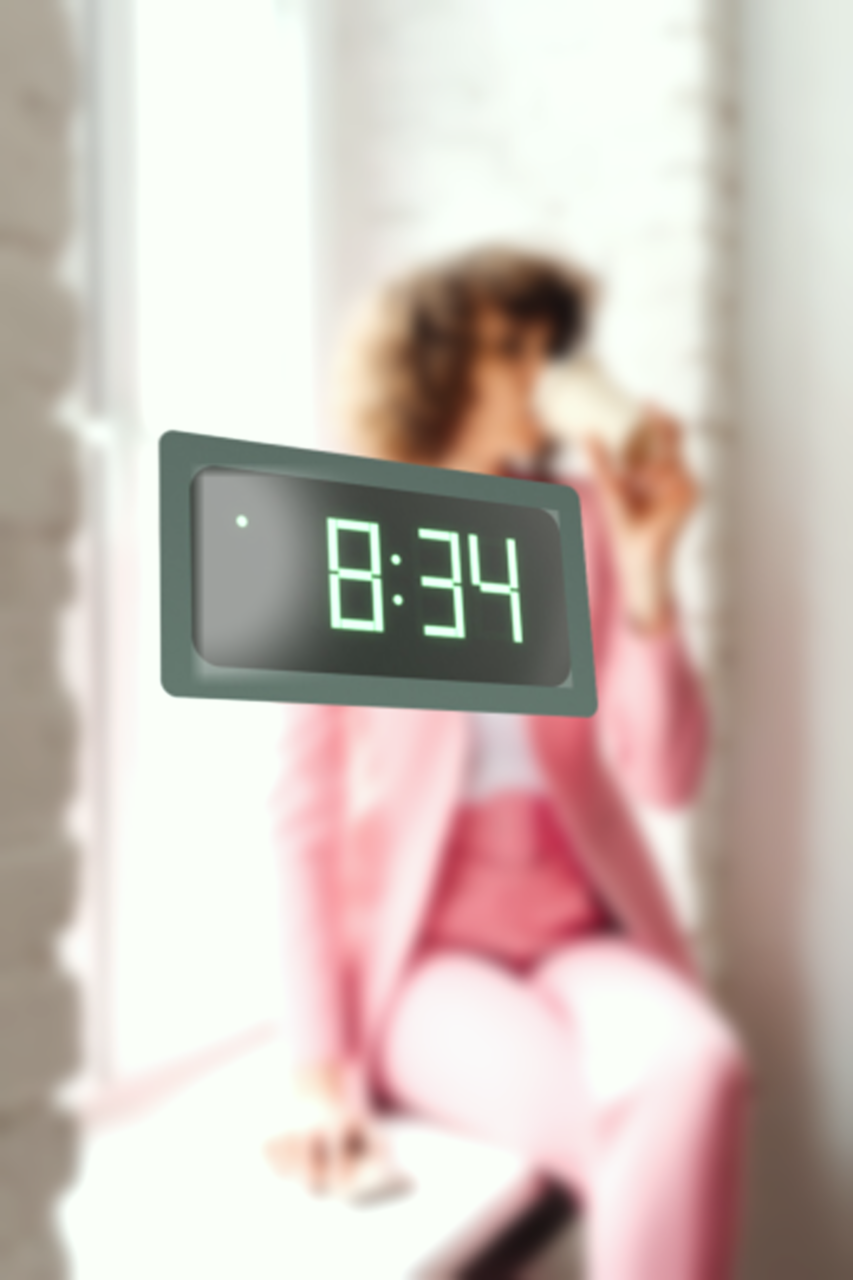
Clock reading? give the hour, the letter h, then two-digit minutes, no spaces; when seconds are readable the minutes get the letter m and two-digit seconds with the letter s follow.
8h34
